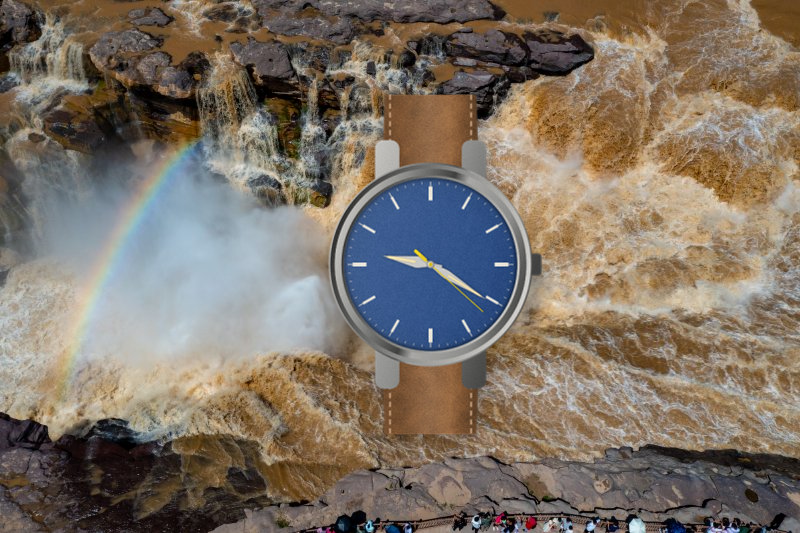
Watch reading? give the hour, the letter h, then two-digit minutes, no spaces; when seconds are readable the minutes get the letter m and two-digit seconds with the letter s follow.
9h20m22s
